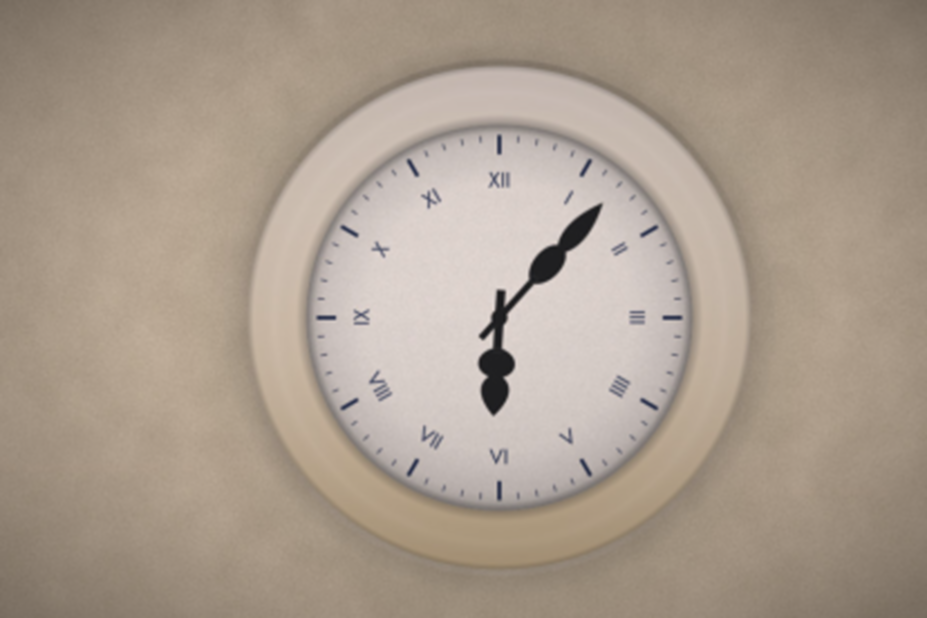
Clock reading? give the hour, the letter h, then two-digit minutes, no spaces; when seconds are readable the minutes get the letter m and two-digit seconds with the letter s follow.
6h07
